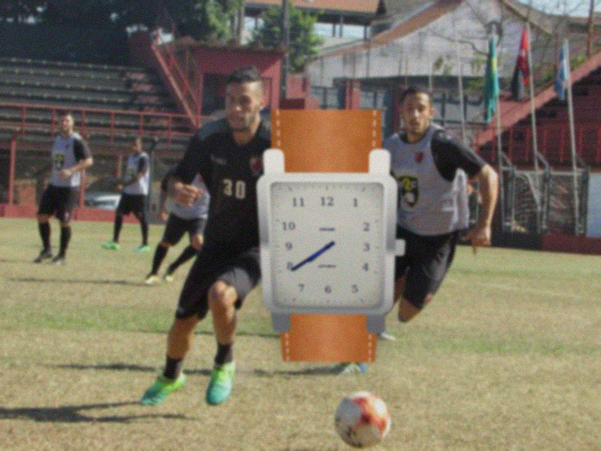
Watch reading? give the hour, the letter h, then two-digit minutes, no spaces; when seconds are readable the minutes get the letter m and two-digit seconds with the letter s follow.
7h39
